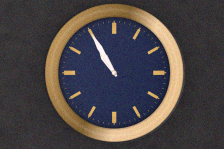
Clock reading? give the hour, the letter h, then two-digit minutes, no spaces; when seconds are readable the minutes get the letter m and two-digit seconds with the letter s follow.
10h55
